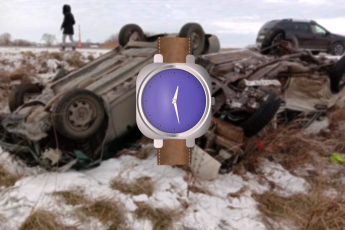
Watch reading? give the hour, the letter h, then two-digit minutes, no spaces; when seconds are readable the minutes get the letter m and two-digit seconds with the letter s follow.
12h28
